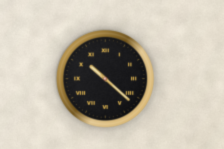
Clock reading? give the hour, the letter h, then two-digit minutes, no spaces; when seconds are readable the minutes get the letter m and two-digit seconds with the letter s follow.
10h22
